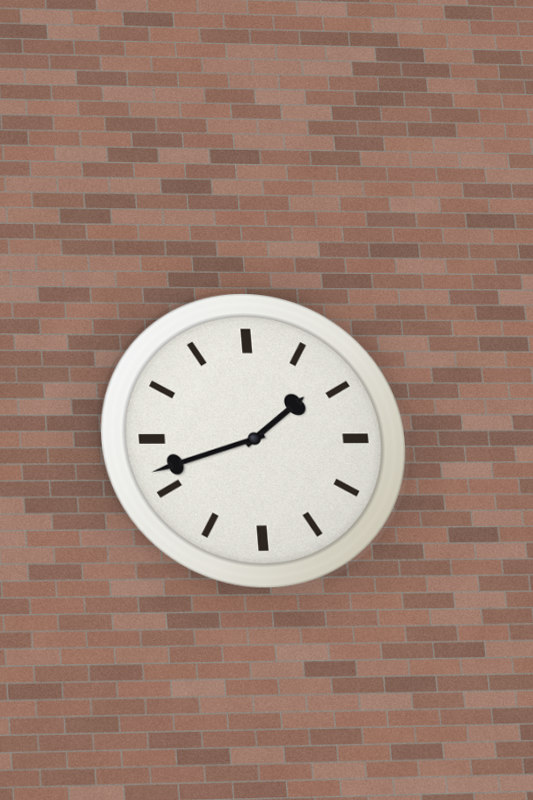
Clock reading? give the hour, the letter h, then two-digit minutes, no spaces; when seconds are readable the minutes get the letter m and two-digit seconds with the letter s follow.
1h42
